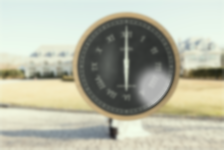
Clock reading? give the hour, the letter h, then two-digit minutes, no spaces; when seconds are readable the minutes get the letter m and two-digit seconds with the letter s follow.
6h00
